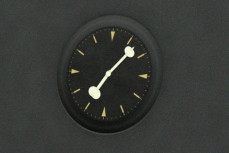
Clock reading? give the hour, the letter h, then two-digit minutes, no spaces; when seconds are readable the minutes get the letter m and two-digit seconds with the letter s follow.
7h07
